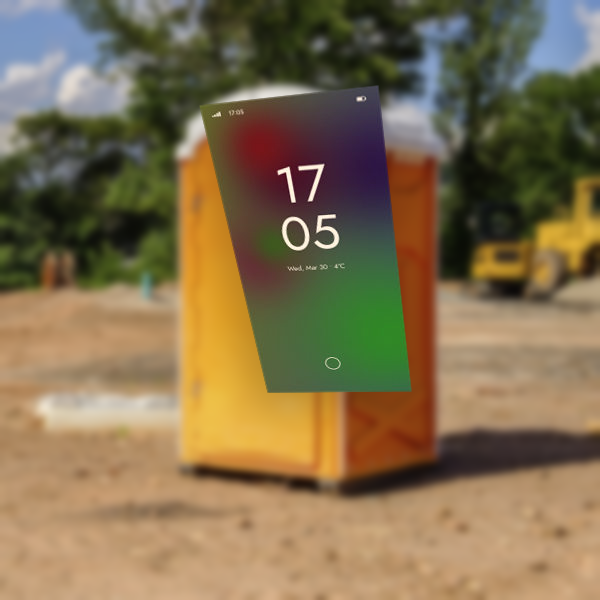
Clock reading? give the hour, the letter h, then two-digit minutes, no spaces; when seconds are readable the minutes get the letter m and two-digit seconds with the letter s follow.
17h05
